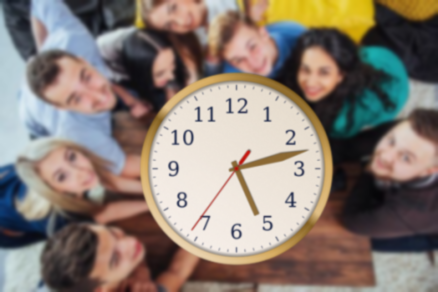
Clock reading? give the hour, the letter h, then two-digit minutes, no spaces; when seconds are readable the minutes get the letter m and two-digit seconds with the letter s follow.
5h12m36s
